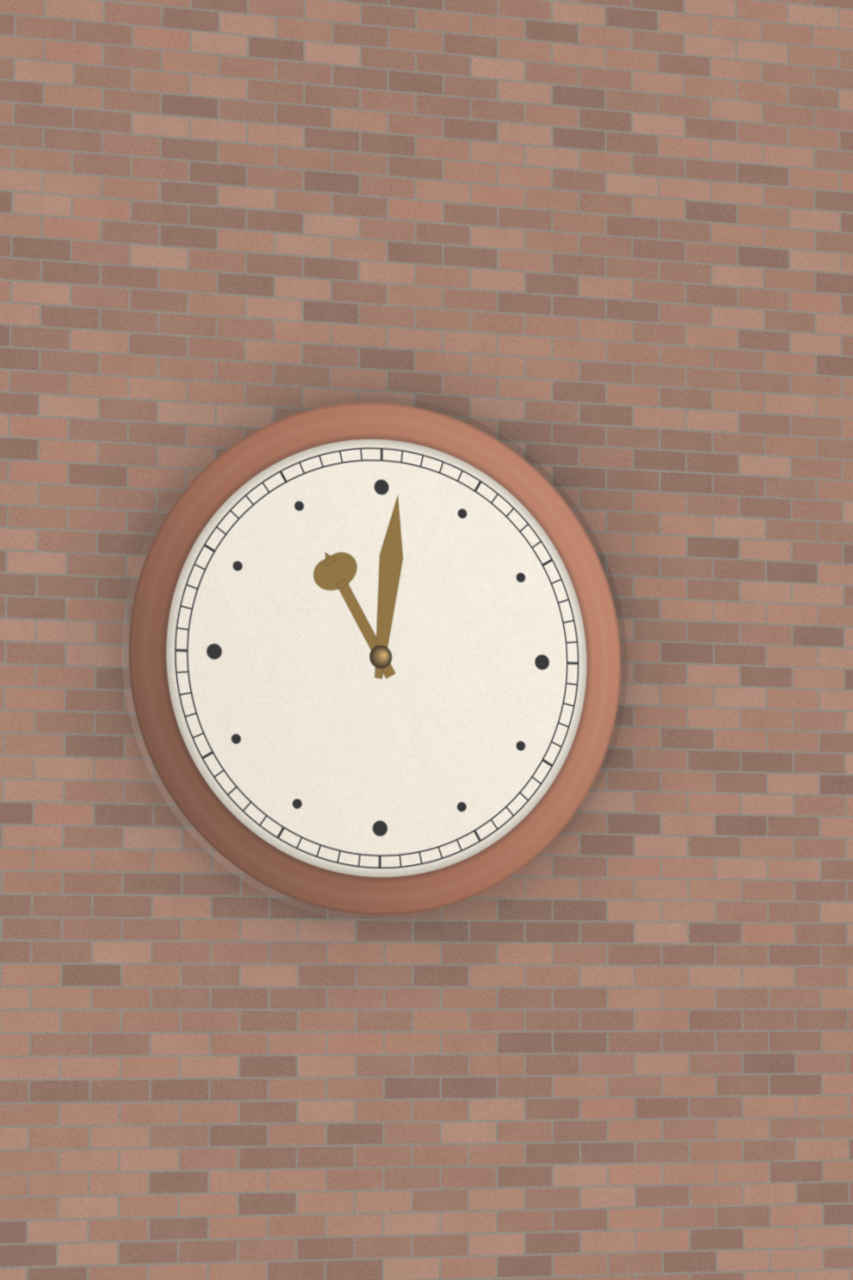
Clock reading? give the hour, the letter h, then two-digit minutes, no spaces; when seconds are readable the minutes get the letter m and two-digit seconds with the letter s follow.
11h01
